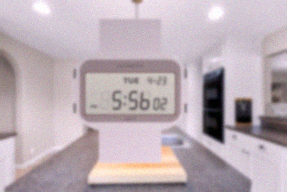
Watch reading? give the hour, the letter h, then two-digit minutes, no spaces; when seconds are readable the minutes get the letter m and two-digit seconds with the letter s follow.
5h56m02s
